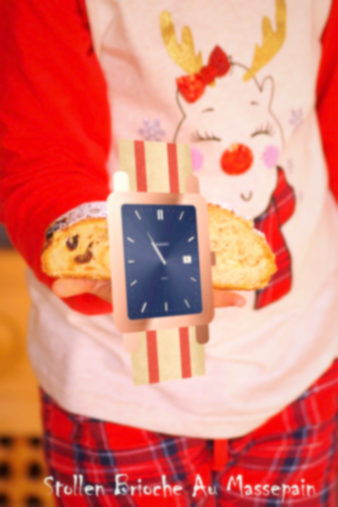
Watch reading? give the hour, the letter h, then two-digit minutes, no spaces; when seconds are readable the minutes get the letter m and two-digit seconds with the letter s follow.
10h55
